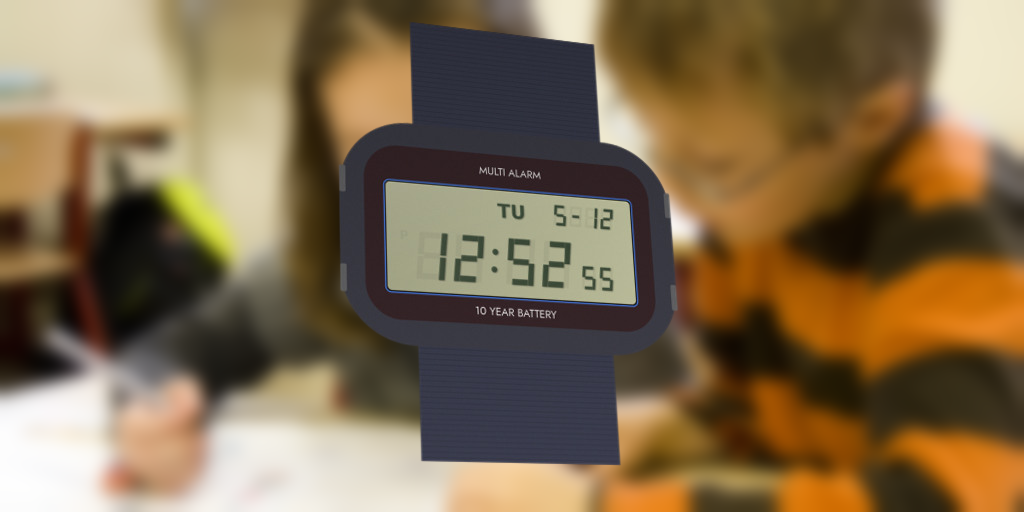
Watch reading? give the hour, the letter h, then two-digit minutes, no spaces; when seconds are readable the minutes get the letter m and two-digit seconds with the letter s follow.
12h52m55s
